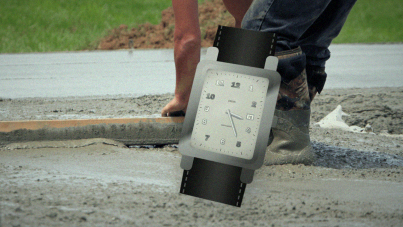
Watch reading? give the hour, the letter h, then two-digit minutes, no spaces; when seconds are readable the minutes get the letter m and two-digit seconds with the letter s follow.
3h25
